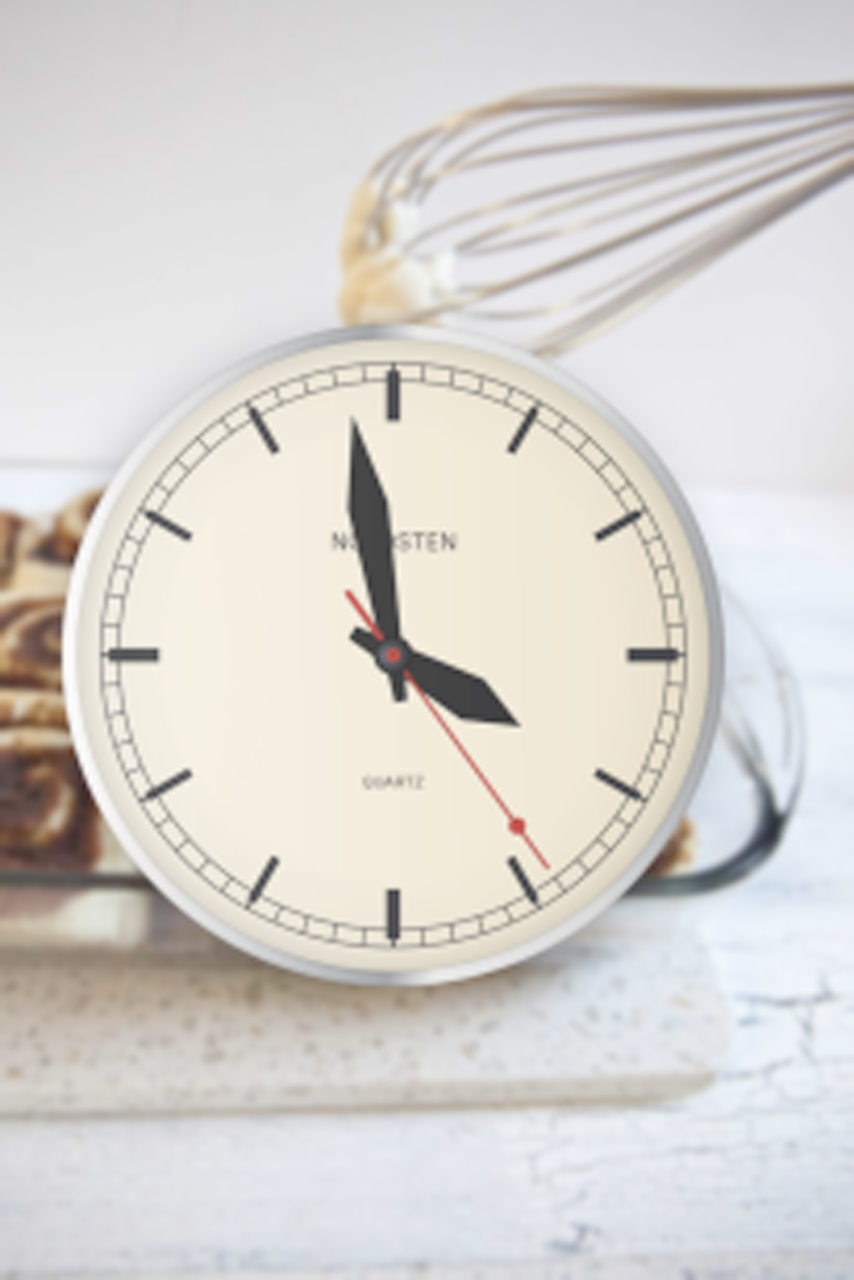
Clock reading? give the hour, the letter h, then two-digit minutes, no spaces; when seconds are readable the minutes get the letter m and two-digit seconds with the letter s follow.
3h58m24s
